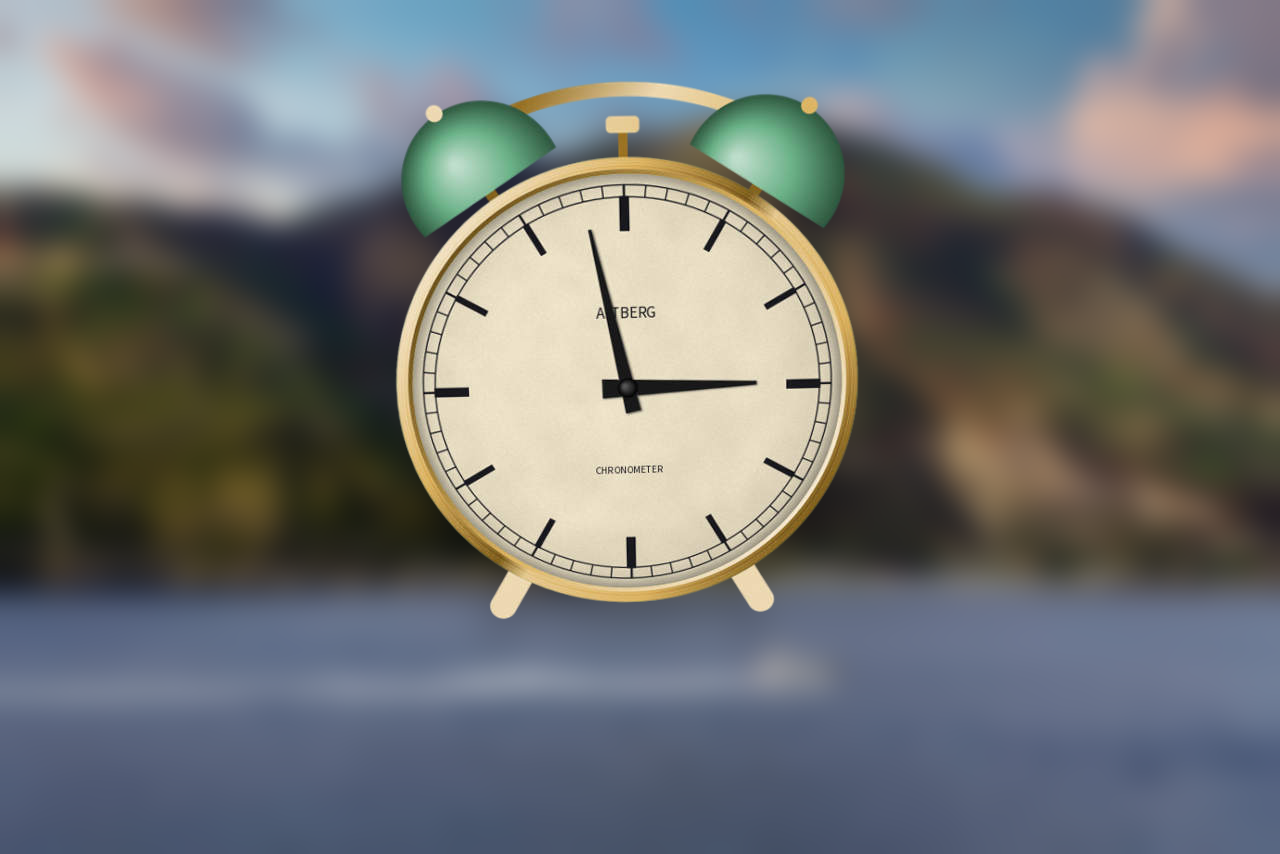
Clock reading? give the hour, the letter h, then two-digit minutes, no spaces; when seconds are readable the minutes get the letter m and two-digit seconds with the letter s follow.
2h58
